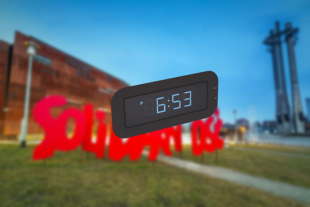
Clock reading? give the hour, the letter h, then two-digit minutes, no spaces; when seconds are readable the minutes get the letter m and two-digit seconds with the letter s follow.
6h53
